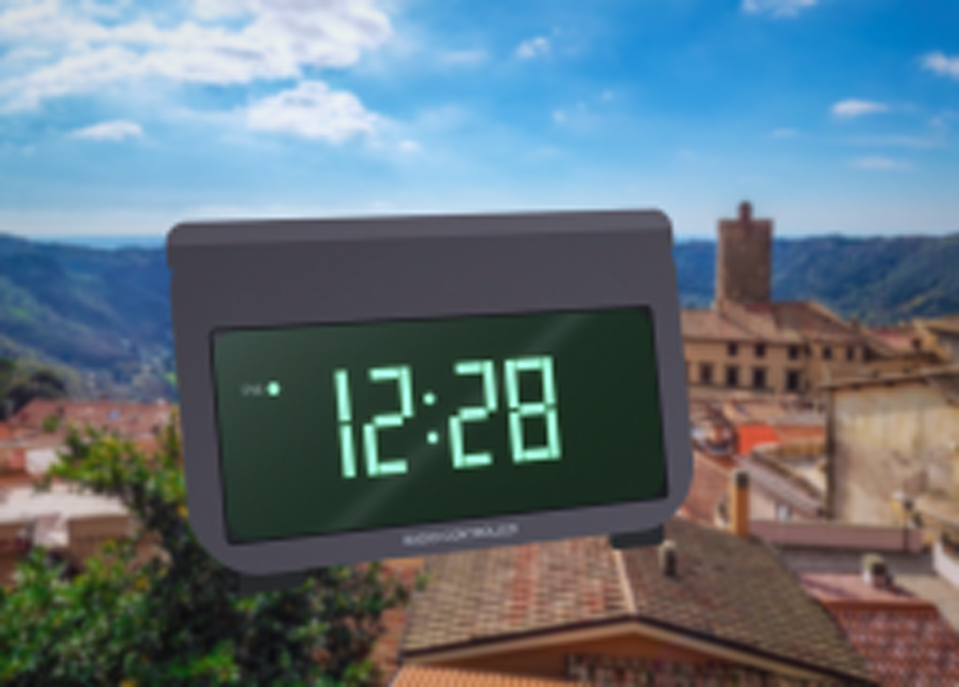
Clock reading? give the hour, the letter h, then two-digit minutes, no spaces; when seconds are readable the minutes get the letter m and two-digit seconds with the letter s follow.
12h28
